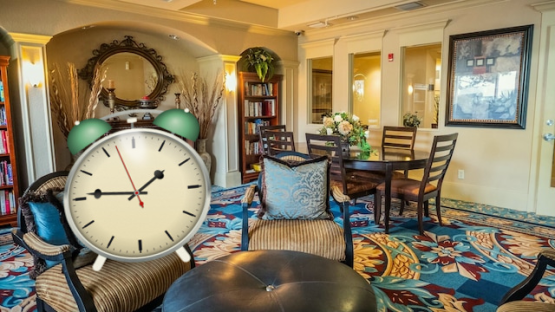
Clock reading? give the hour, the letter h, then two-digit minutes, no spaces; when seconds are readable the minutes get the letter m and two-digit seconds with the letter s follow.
1h45m57s
